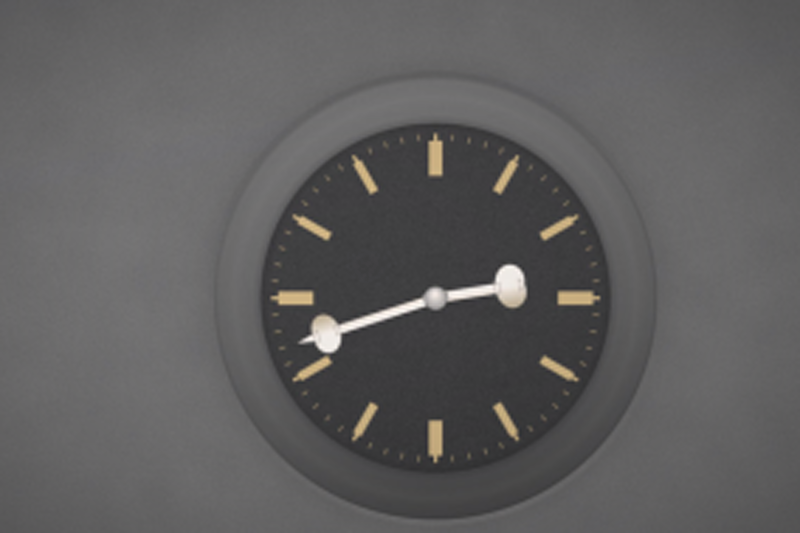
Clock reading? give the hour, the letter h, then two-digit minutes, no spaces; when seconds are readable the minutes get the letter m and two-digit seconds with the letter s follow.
2h42
